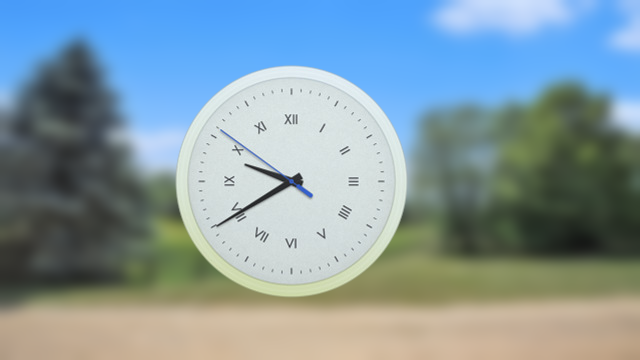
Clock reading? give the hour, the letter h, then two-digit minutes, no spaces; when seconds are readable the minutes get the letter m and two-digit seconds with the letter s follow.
9h39m51s
